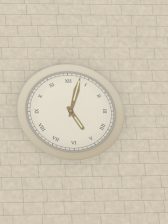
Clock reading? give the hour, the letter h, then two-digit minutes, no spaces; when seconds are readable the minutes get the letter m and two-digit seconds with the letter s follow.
5h03
